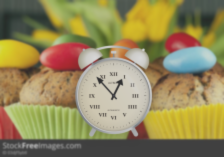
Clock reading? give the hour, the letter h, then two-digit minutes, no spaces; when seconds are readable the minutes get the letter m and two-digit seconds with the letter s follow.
12h53
